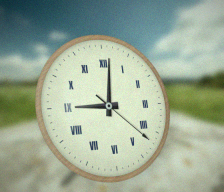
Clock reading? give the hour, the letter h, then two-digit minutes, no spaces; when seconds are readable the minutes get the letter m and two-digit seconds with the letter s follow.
9h01m22s
